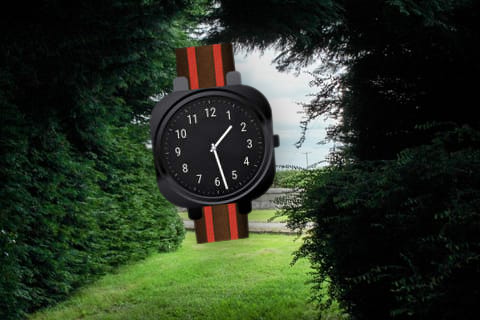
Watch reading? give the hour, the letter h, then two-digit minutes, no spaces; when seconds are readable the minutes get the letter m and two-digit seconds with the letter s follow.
1h28
